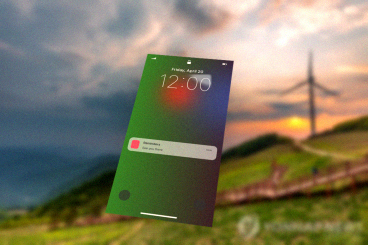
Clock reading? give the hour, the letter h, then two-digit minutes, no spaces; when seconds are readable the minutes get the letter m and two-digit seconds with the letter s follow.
12h00
